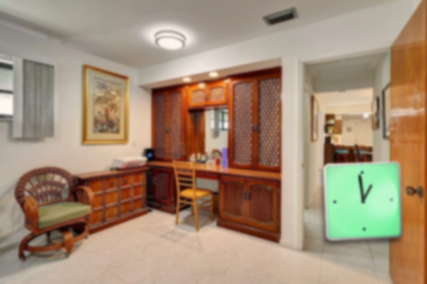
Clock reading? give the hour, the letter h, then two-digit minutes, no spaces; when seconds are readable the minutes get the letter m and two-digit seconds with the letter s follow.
12h59
